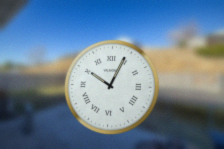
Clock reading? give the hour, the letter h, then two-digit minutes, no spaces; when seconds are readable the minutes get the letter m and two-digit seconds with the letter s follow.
10h04
